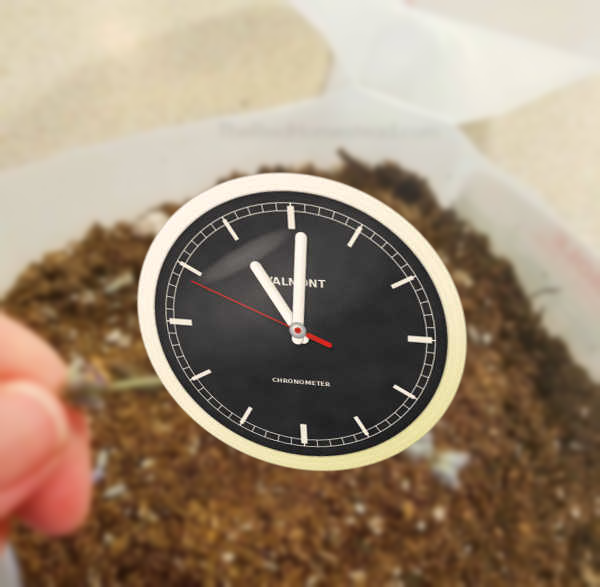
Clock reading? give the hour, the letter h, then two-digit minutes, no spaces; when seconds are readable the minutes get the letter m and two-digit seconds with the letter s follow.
11h00m49s
